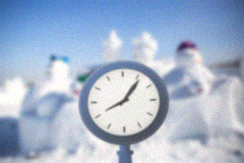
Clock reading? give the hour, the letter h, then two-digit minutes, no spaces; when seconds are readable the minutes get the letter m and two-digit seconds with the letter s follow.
8h06
